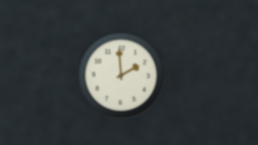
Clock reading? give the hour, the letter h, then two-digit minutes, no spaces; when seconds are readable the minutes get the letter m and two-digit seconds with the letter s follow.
1h59
